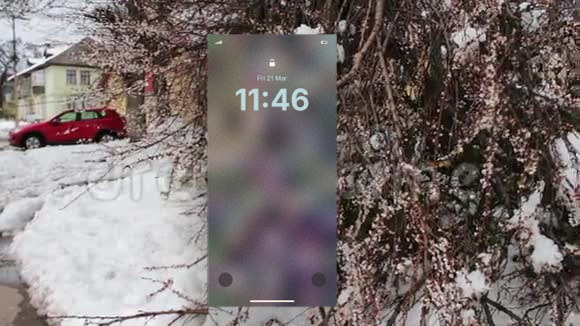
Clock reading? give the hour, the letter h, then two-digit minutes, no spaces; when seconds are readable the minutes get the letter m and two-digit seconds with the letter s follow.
11h46
